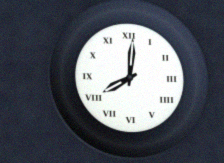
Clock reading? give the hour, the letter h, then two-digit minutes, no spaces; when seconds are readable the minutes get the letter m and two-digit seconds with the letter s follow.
8h01
